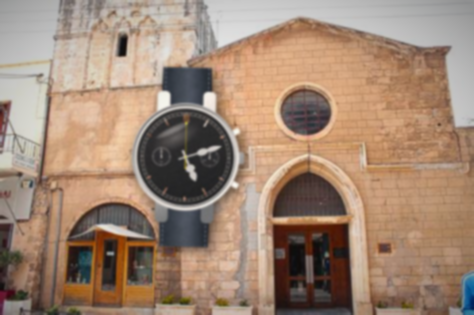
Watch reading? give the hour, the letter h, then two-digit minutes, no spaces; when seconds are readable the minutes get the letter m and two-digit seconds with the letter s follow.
5h12
